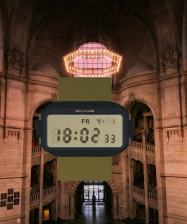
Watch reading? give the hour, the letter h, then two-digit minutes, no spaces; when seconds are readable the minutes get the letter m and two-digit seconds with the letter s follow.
18h02m33s
